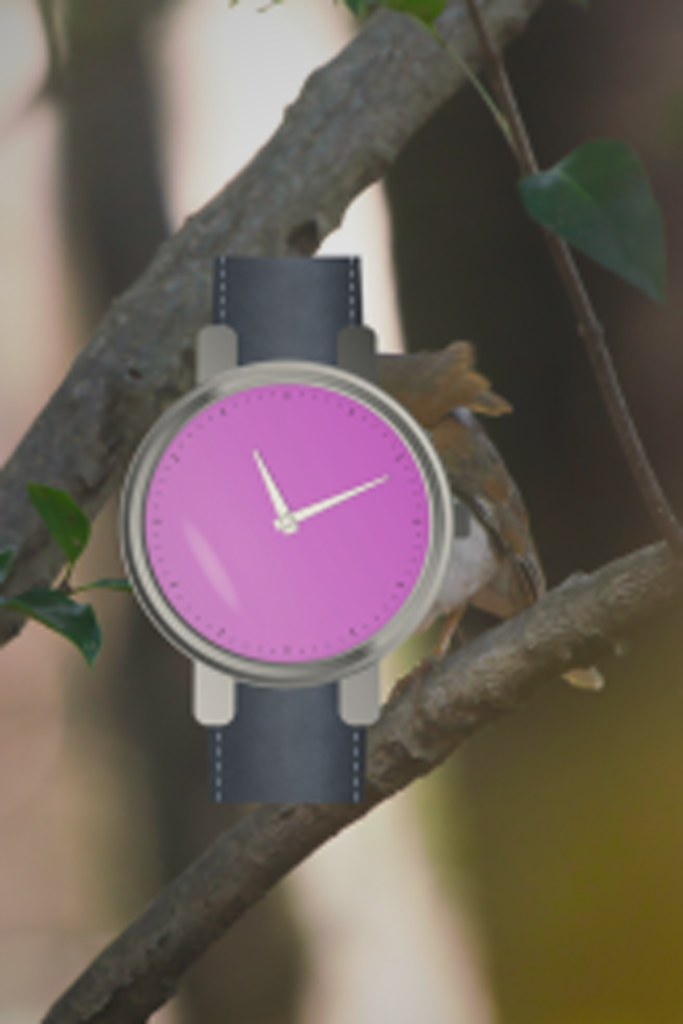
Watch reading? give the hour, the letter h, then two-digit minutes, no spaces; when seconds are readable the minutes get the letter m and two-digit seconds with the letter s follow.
11h11
